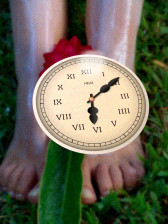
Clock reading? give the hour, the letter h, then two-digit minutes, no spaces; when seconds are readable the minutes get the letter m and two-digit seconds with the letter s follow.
6h09
